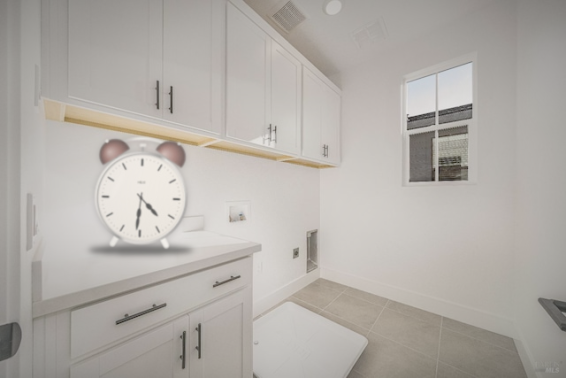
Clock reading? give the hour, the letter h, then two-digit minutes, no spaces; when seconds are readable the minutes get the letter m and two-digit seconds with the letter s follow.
4h31
